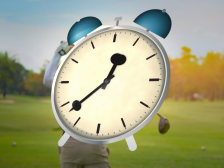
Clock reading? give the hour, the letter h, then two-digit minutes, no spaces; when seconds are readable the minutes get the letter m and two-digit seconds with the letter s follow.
12h38
